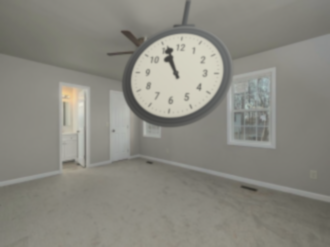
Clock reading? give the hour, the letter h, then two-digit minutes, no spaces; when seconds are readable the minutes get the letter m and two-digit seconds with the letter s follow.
10h56
